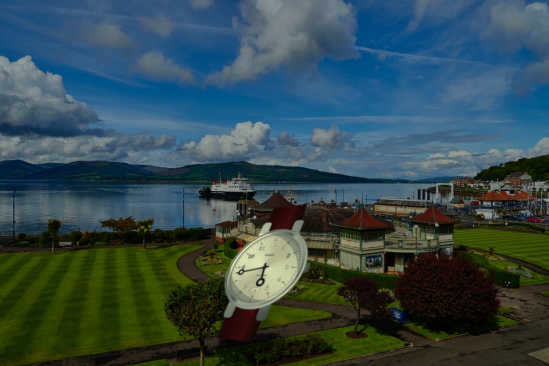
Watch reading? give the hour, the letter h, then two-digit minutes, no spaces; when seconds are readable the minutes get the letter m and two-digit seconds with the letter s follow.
5h43
